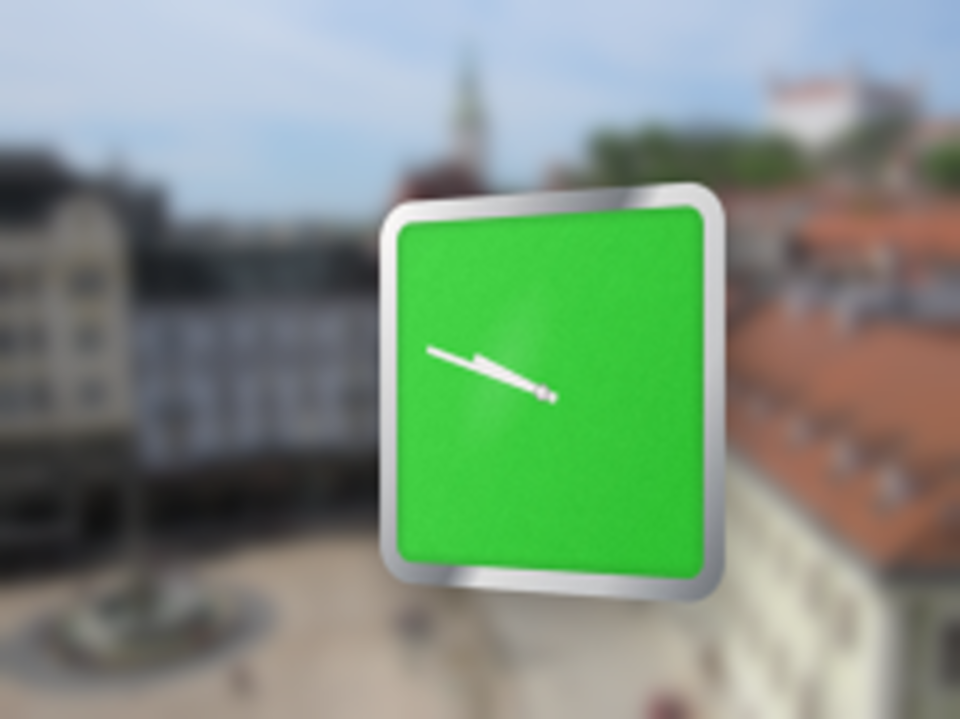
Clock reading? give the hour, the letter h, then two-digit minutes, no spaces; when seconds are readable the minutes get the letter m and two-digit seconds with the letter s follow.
9h48
